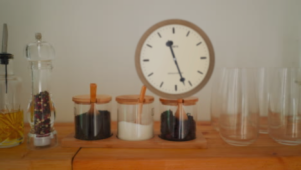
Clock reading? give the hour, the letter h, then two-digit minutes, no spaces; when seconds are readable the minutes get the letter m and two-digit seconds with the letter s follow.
11h27
